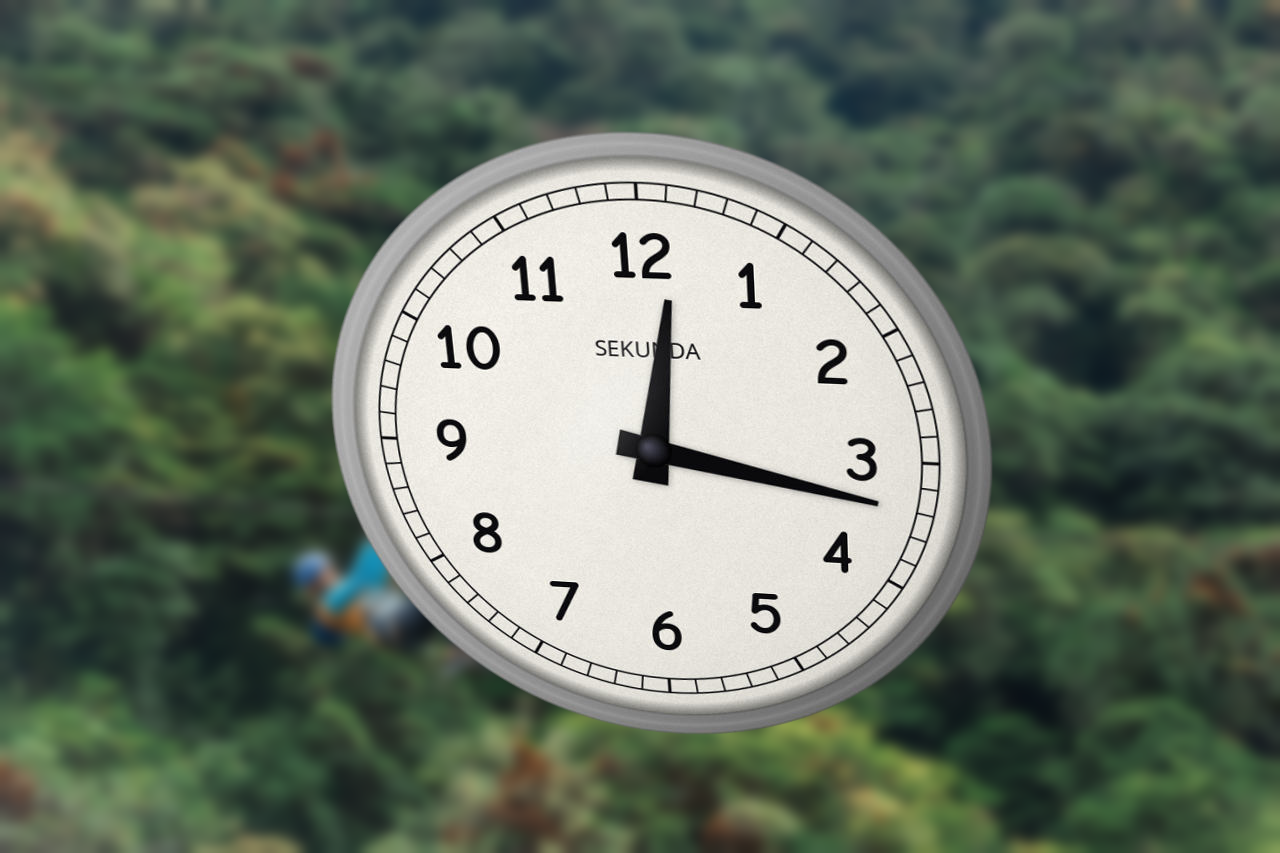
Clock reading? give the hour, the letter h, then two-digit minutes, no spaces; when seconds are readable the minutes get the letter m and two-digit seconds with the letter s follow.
12h17
